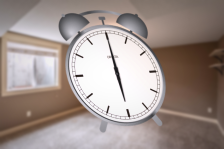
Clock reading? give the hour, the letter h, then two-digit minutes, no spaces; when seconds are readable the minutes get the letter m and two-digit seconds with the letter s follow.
6h00
